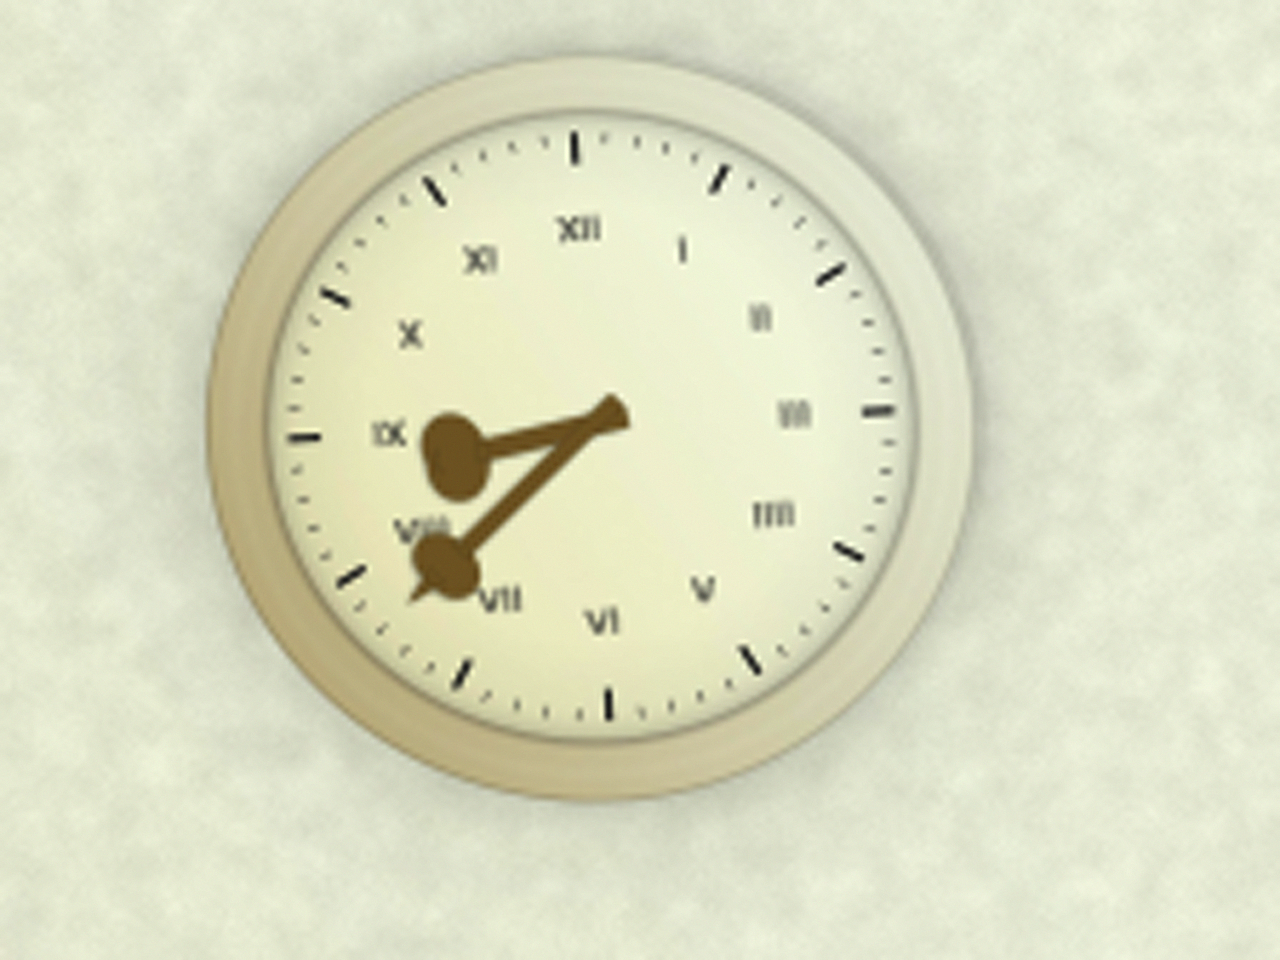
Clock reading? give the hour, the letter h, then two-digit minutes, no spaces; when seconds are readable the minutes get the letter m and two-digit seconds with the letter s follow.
8h38
